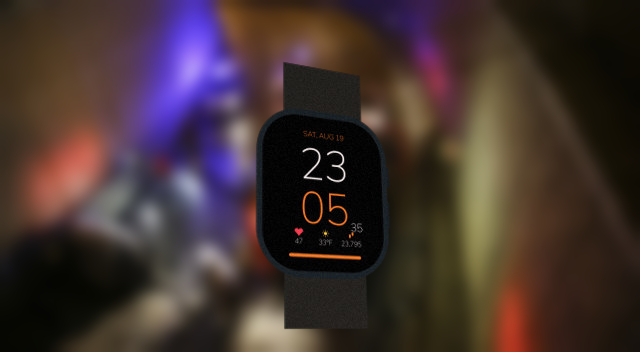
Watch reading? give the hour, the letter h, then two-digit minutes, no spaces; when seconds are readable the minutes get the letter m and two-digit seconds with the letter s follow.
23h05m35s
